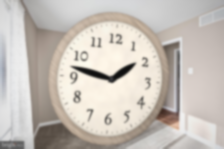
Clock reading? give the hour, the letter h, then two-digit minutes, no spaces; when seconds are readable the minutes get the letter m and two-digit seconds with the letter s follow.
1h47
